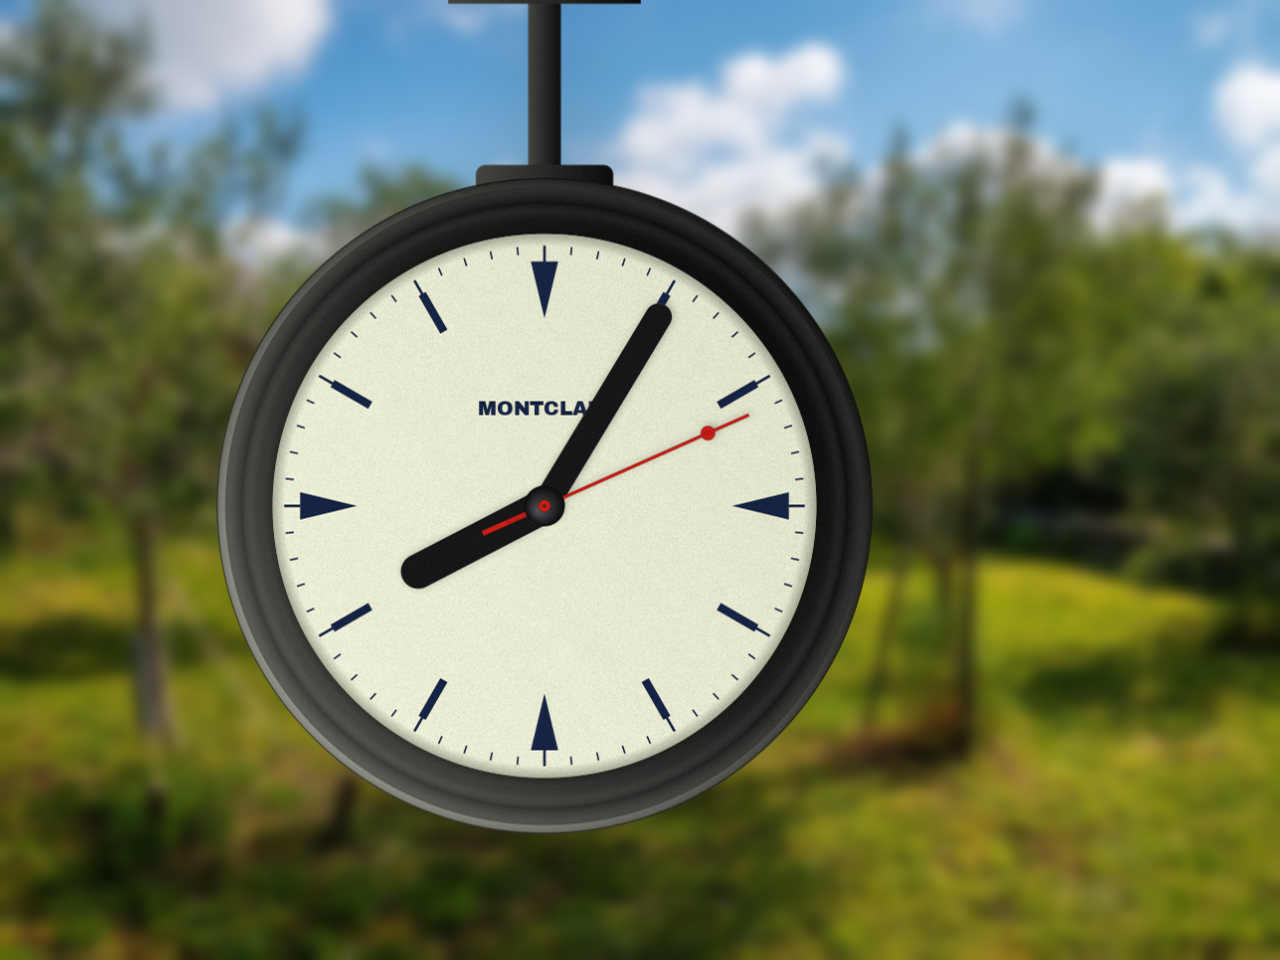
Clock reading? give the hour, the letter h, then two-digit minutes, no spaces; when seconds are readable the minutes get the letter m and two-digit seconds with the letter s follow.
8h05m11s
